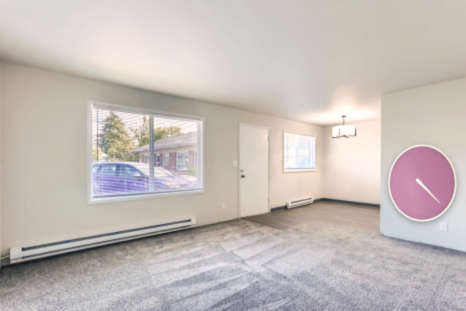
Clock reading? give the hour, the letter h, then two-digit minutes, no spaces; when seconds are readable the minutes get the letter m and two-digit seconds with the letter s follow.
4h22
